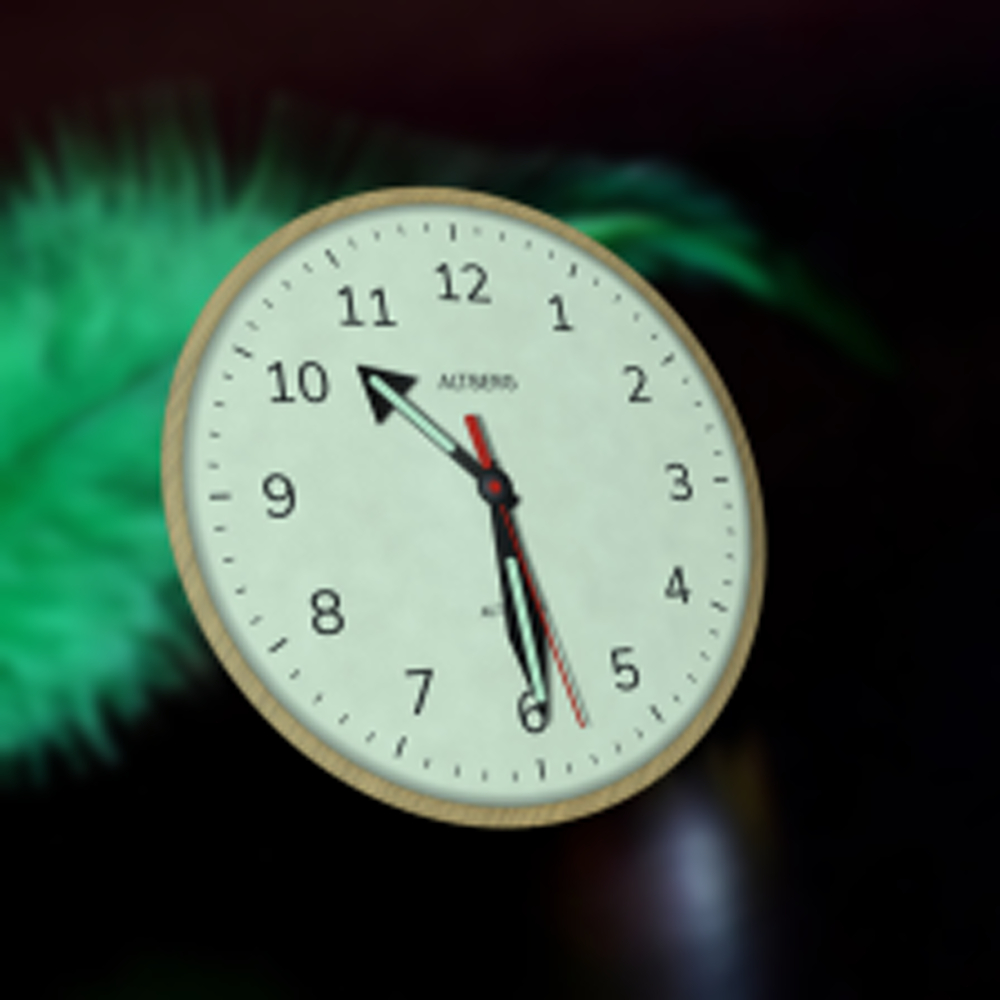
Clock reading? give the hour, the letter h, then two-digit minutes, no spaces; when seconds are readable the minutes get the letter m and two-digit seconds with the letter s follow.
10h29m28s
